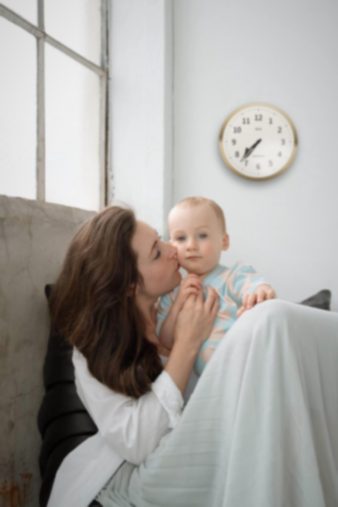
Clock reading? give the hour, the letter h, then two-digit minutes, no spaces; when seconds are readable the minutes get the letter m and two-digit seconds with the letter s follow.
7h37
